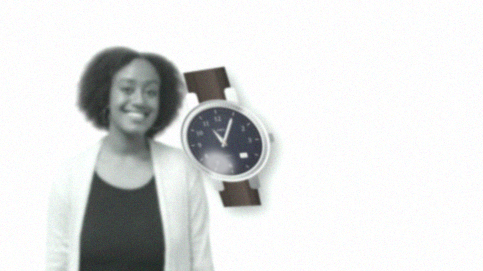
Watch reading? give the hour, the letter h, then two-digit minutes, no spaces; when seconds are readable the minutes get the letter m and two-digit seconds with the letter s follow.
11h05
